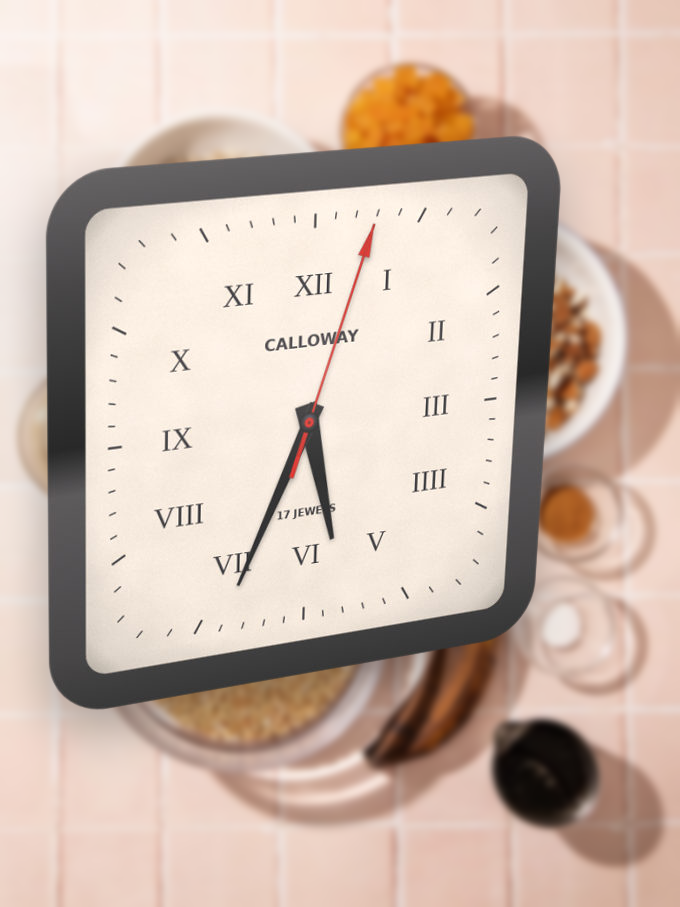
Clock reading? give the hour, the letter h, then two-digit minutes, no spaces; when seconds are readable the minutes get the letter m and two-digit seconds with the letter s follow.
5h34m03s
